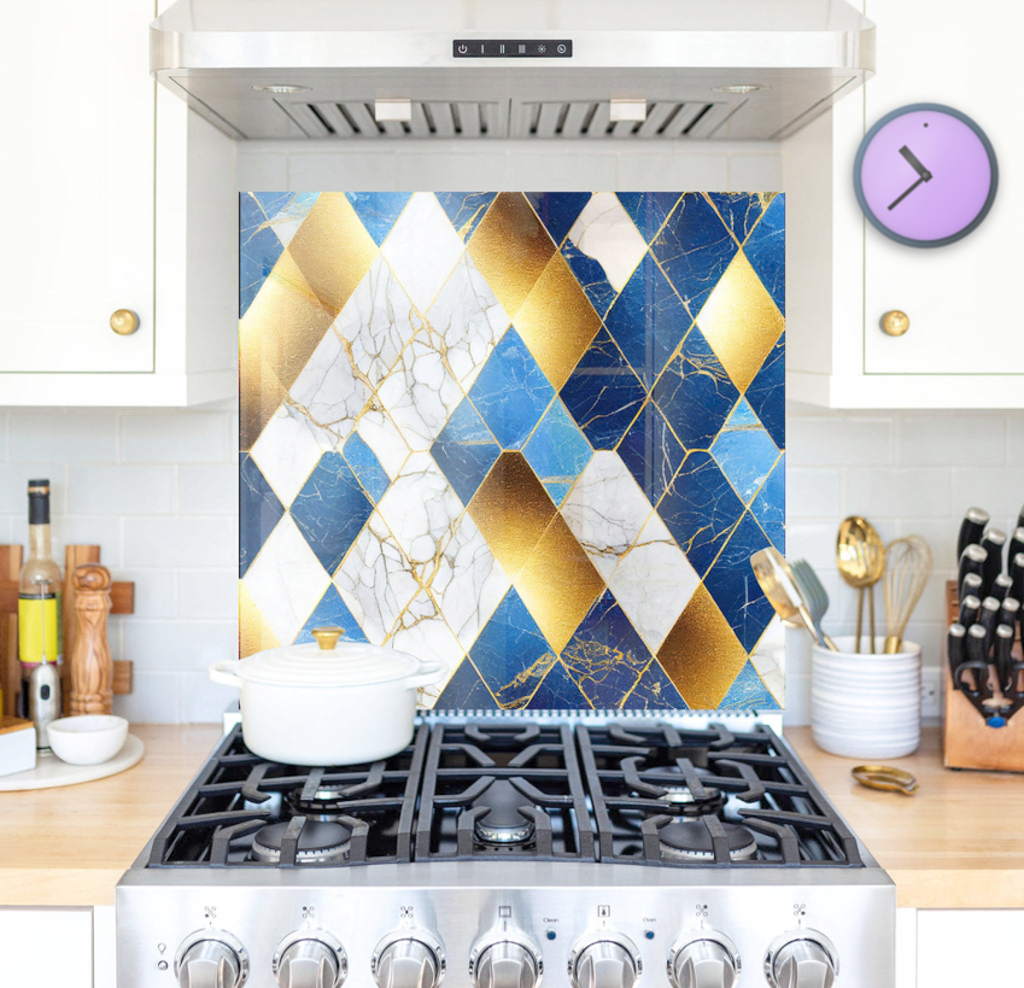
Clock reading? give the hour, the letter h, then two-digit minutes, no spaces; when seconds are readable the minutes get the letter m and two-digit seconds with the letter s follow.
10h38
